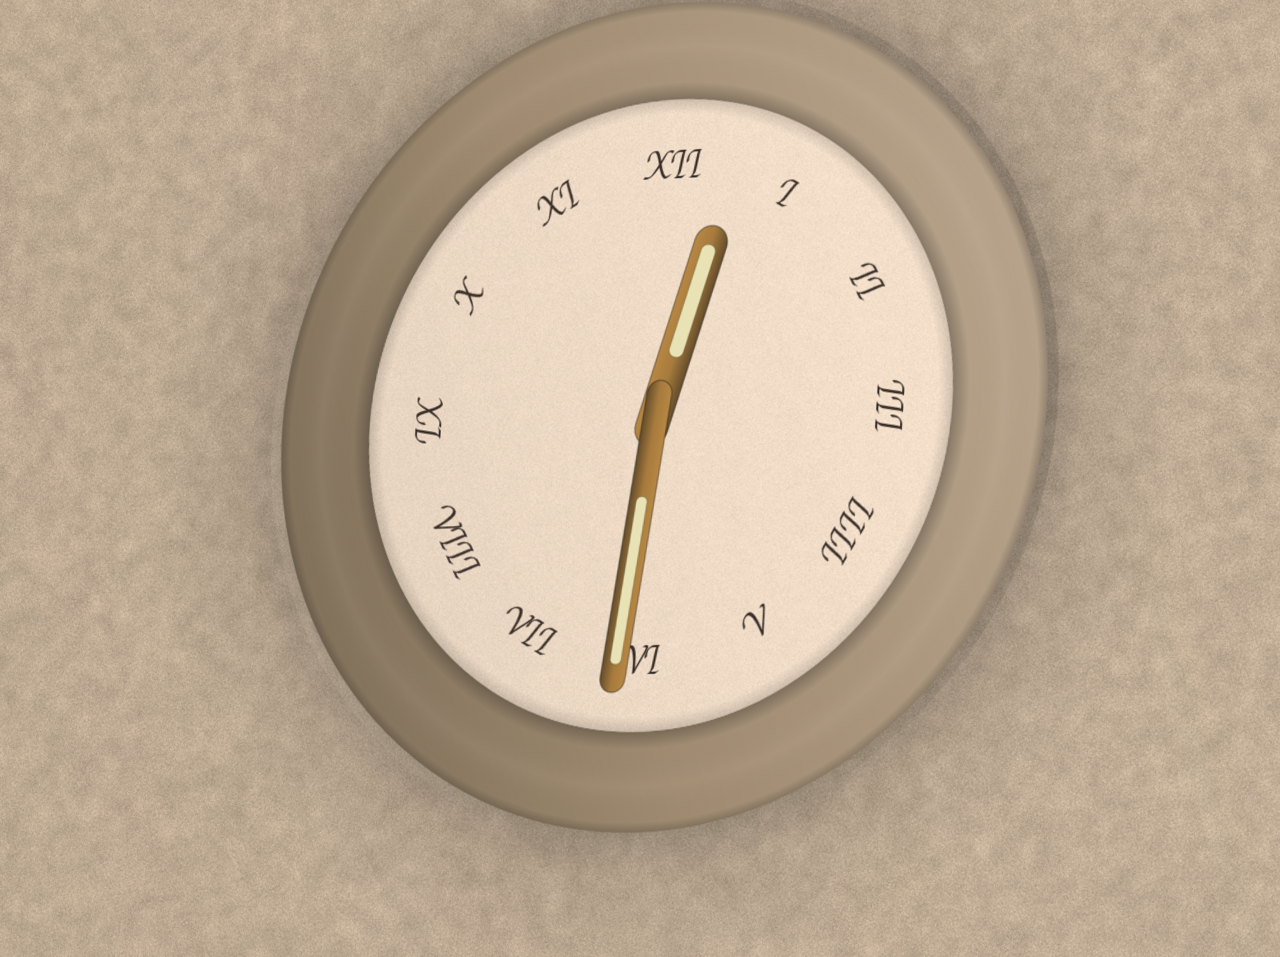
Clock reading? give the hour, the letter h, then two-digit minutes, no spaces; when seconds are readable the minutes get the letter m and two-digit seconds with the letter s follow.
12h31
